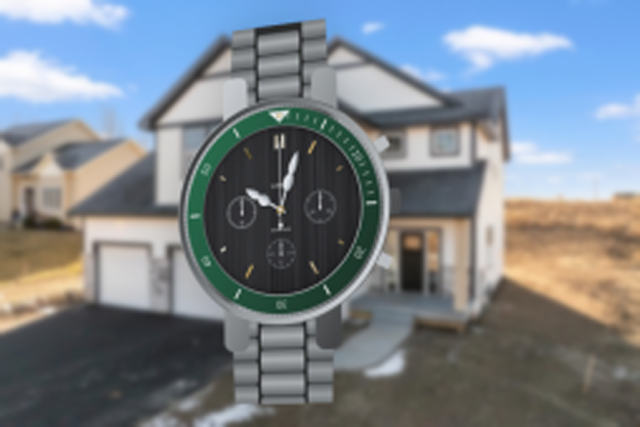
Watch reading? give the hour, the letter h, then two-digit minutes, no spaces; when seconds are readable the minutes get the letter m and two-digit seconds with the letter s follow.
10h03
